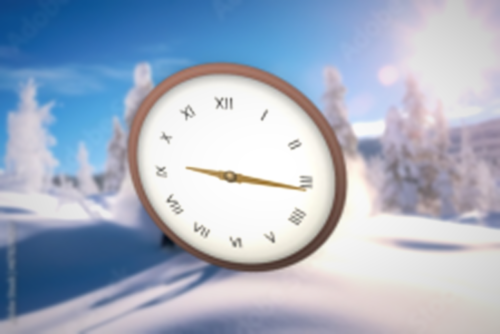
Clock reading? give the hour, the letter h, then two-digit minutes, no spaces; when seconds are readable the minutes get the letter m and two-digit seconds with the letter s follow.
9h16
